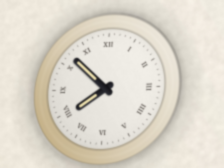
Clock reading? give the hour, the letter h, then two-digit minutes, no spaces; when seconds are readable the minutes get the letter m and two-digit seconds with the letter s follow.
7h52
